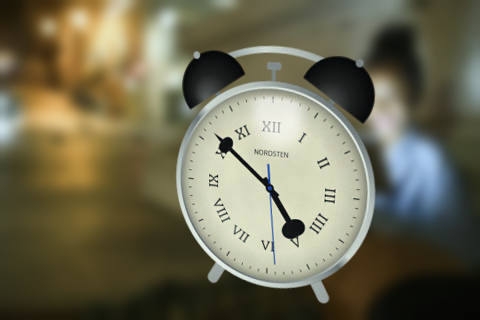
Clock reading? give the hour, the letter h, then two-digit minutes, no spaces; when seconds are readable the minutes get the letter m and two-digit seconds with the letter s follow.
4h51m29s
